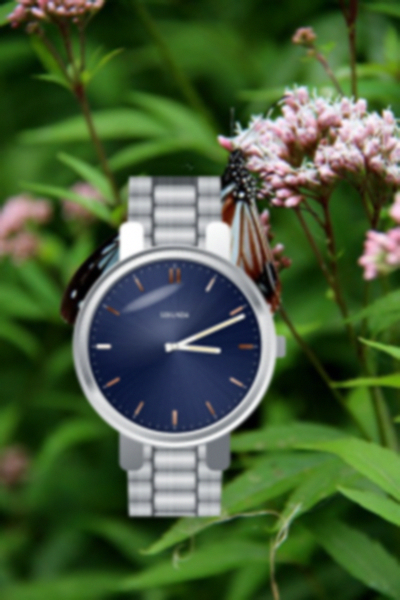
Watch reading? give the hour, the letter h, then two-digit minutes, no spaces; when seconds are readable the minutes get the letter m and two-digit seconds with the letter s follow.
3h11
